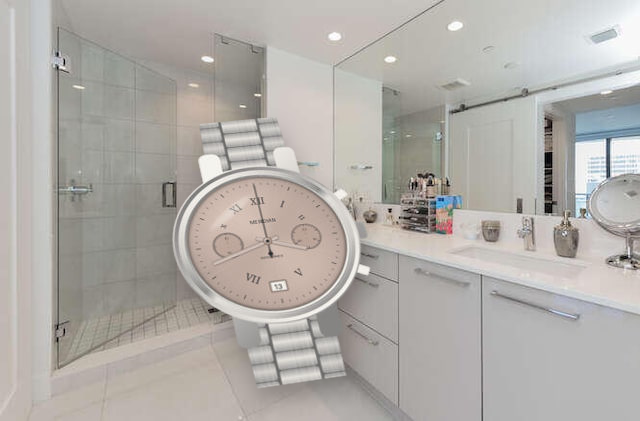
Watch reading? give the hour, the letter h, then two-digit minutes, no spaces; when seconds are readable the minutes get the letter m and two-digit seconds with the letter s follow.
3h42
